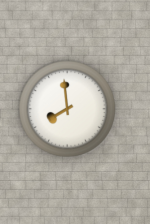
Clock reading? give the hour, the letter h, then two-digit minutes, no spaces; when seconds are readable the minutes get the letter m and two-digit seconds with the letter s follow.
7h59
